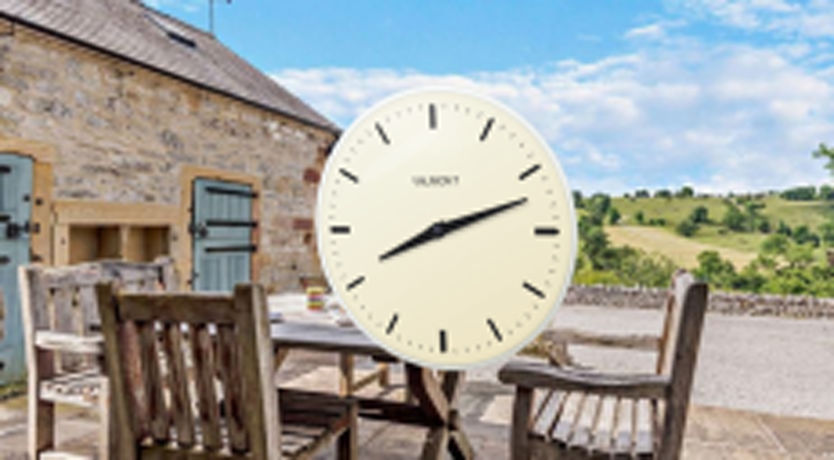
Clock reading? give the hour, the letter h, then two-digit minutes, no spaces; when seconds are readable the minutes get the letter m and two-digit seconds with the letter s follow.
8h12
